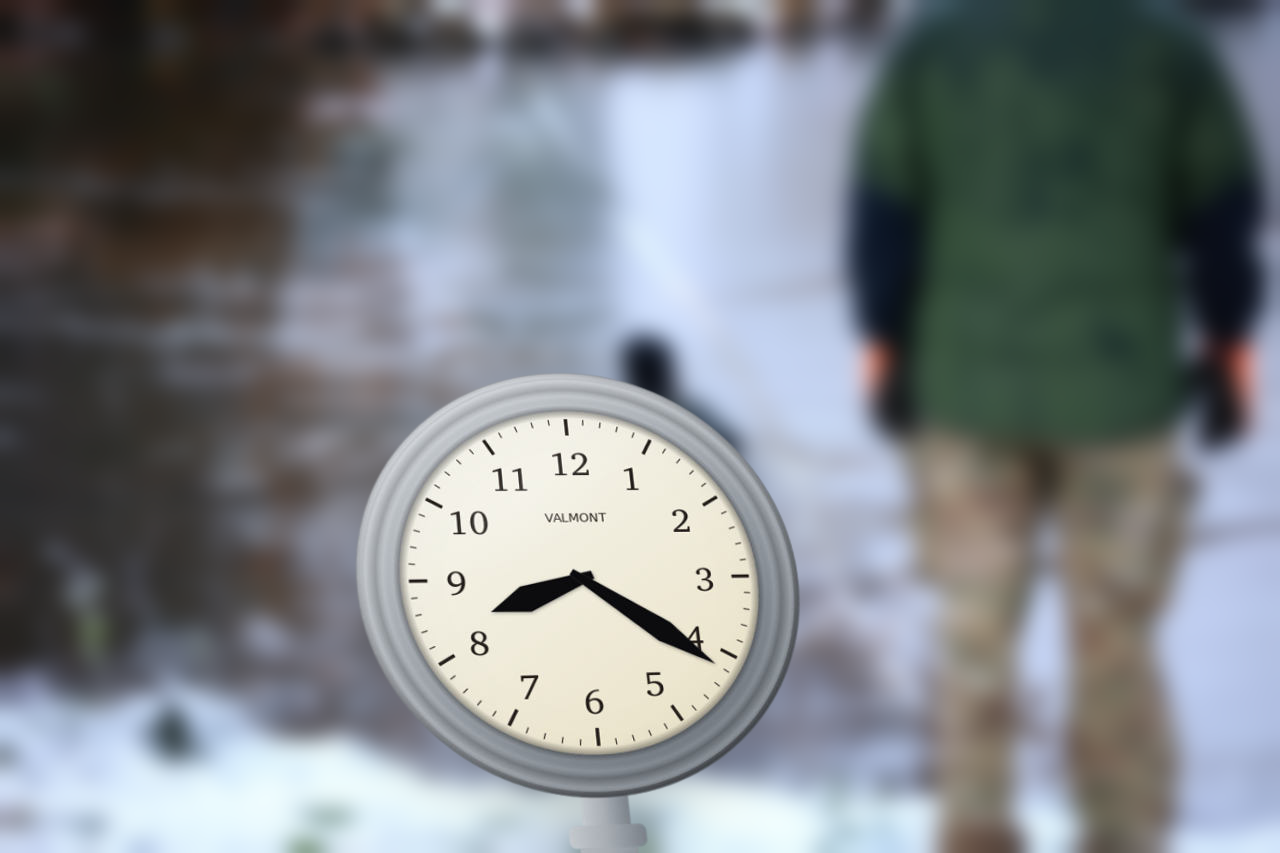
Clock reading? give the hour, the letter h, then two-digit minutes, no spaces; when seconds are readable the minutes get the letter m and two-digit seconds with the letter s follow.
8h21
